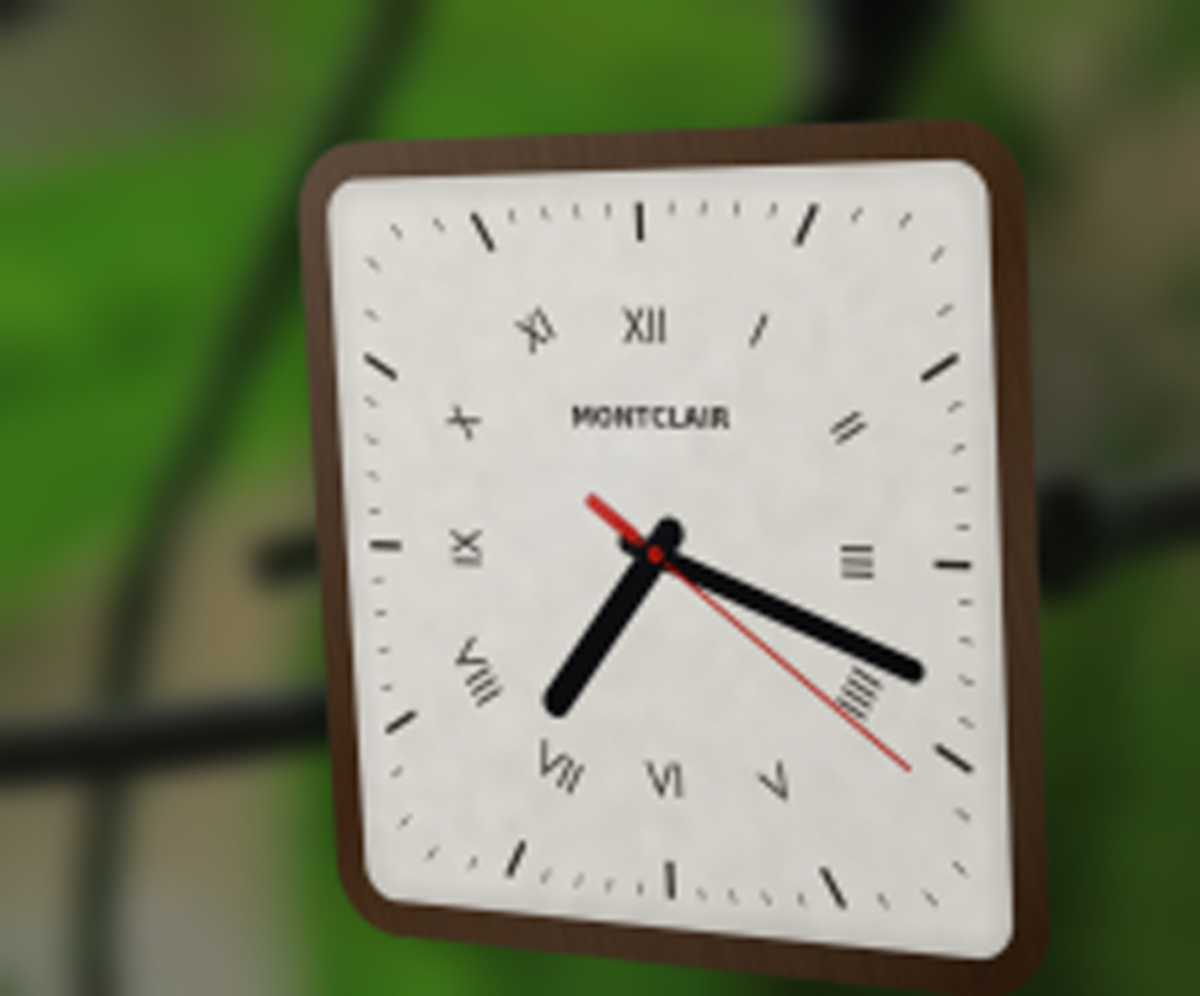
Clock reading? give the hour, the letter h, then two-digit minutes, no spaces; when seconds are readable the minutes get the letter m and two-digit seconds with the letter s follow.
7h18m21s
